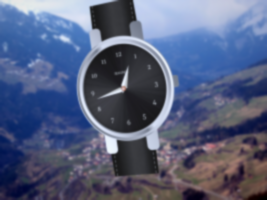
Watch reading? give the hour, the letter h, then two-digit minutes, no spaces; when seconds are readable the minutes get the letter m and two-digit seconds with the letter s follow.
12h43
